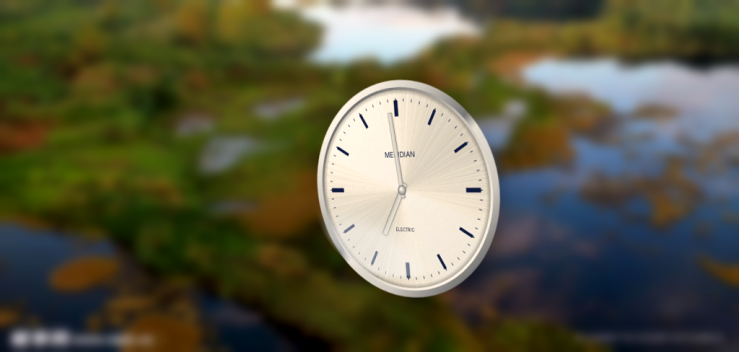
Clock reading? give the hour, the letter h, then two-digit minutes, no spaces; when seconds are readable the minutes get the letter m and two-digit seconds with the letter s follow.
6h59
